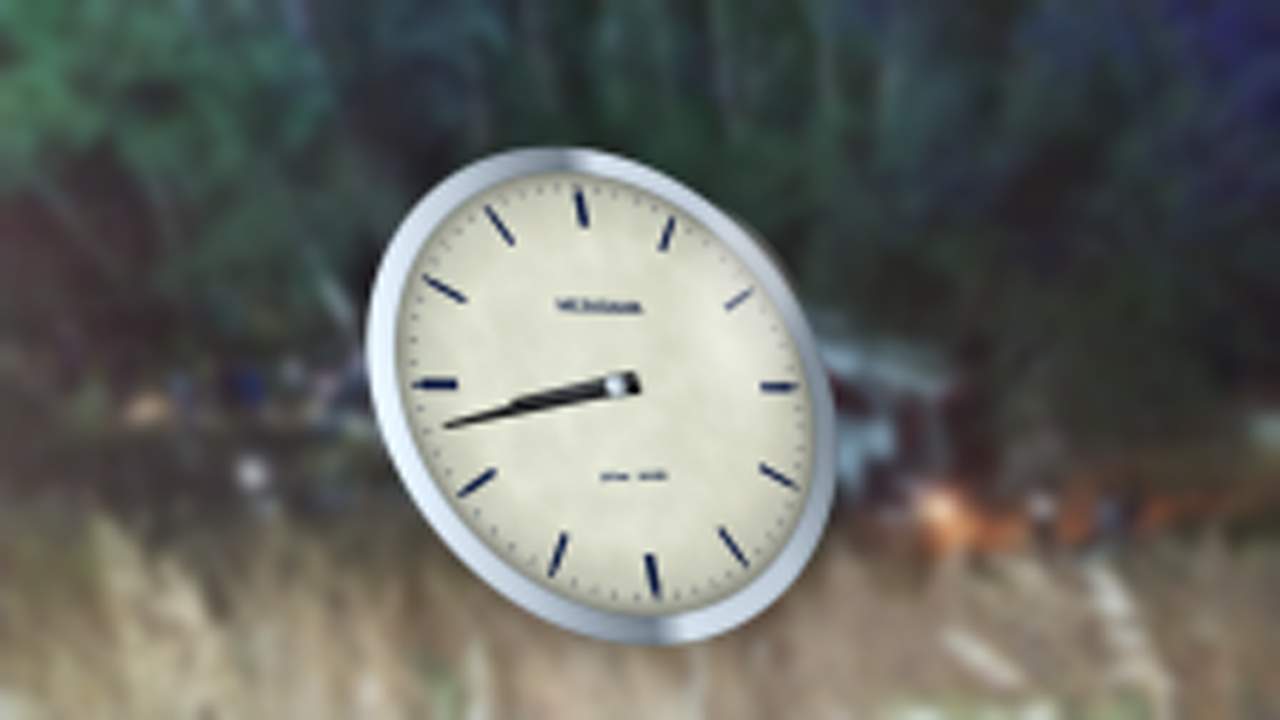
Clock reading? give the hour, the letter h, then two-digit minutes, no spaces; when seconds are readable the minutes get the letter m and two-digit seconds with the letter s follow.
8h43
